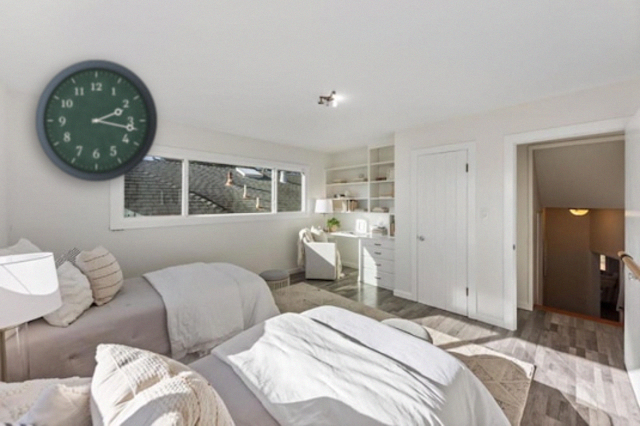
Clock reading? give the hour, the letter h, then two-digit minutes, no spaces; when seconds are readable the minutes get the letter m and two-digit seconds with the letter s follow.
2h17
